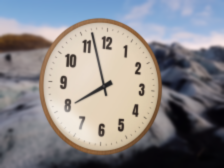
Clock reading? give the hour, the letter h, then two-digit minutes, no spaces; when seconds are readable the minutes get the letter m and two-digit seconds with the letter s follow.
7h57
